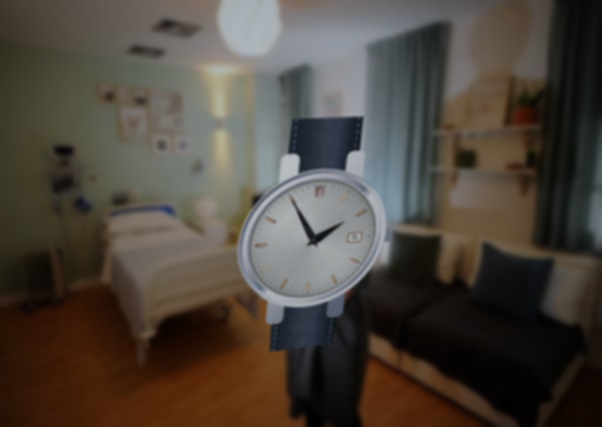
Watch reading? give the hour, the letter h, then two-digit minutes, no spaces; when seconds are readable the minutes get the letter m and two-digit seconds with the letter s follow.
1h55
